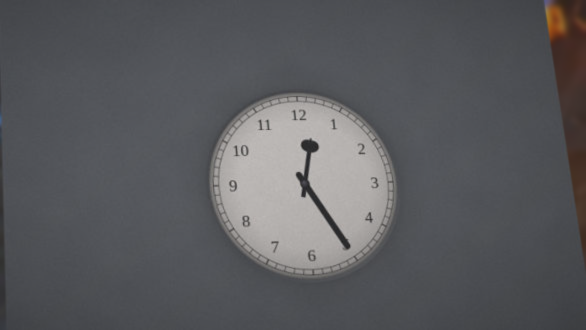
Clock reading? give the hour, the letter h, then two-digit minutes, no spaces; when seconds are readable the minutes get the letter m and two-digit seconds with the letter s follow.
12h25
